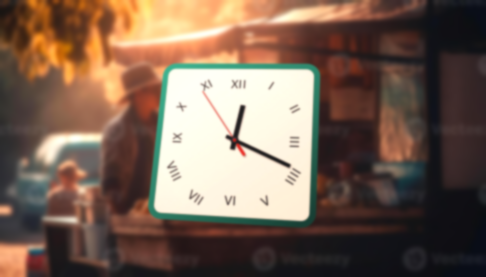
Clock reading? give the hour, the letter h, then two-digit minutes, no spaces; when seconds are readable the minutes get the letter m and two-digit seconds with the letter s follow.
12h18m54s
